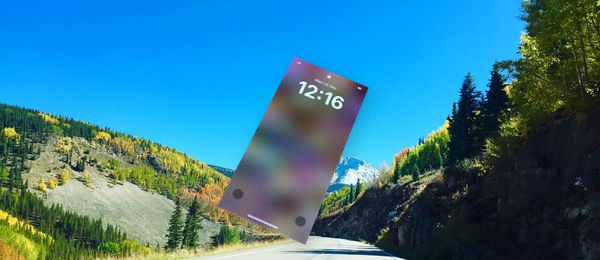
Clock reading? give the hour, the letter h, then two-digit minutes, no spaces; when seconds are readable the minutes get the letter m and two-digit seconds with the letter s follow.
12h16
